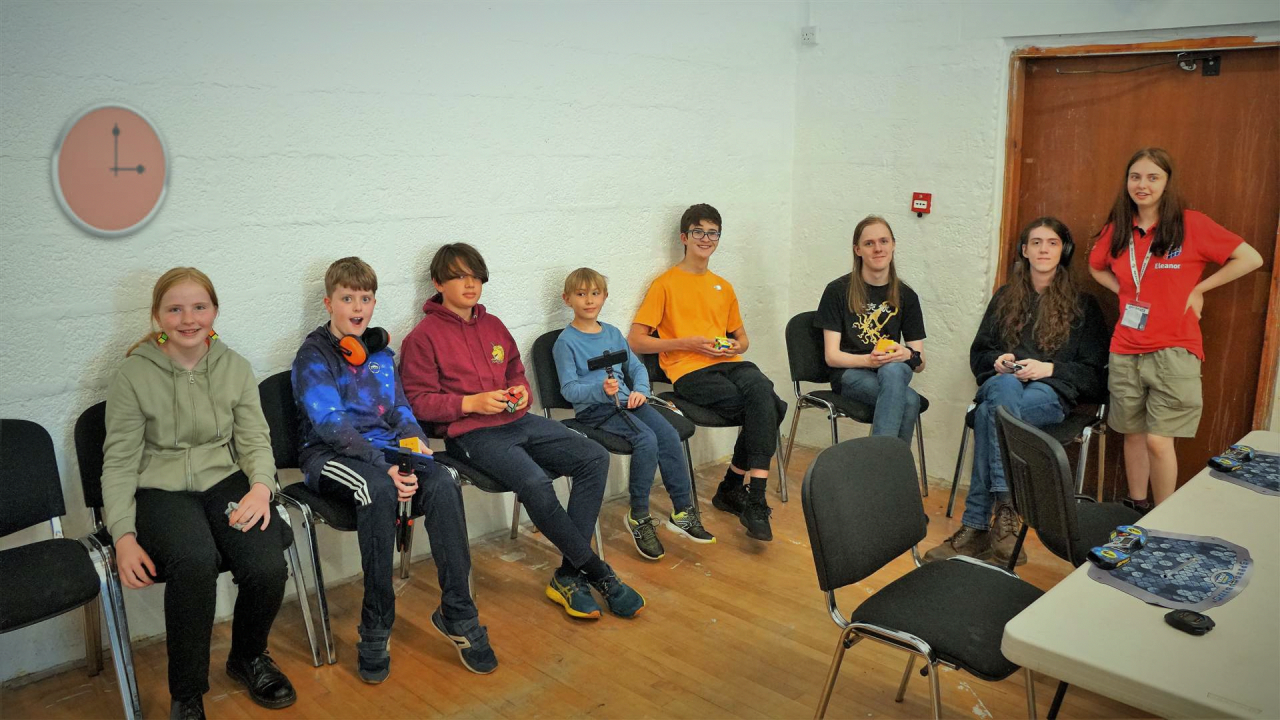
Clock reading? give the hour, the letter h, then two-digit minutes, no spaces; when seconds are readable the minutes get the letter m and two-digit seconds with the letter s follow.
3h00
